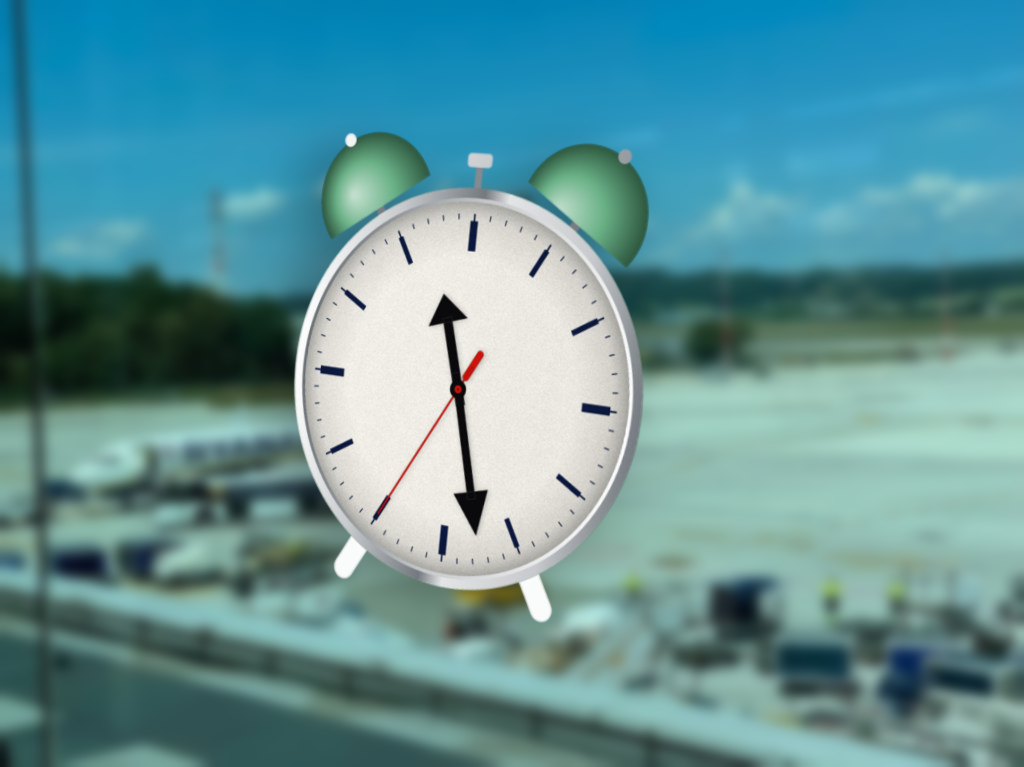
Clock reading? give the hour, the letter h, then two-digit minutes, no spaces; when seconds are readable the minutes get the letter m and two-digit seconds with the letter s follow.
11h27m35s
